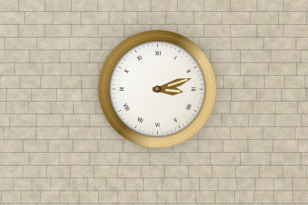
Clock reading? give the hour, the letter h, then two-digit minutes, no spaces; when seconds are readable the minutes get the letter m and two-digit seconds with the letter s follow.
3h12
